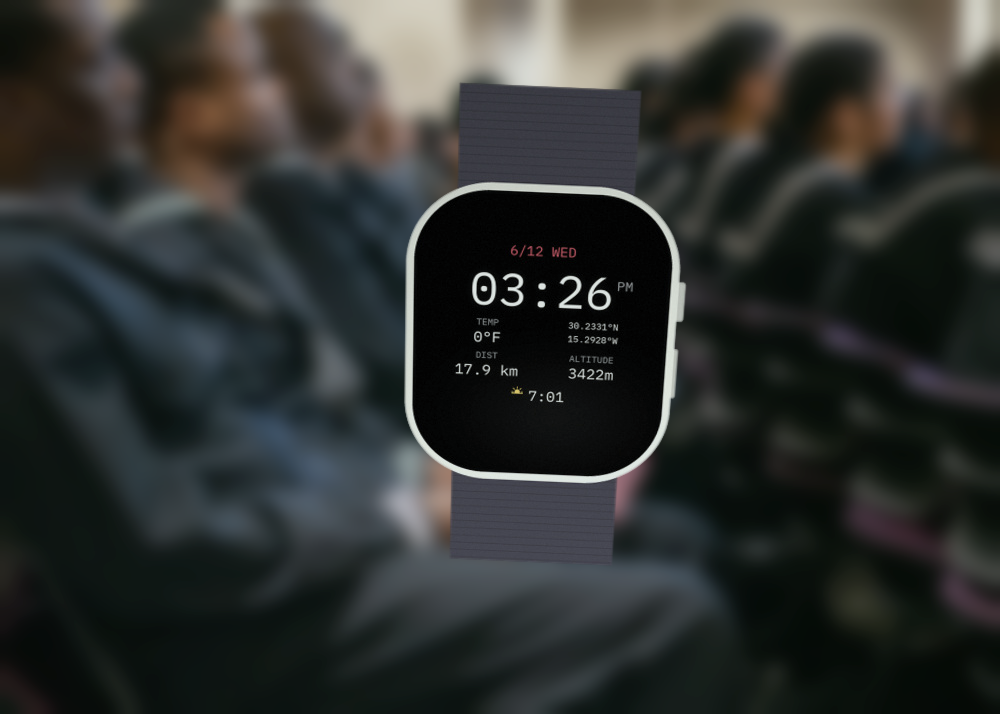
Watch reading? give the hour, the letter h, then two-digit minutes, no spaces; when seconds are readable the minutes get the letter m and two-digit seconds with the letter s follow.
3h26
